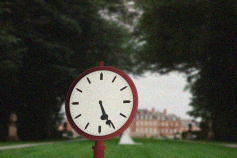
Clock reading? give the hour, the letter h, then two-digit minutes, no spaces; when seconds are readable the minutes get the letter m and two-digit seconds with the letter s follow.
5h26
